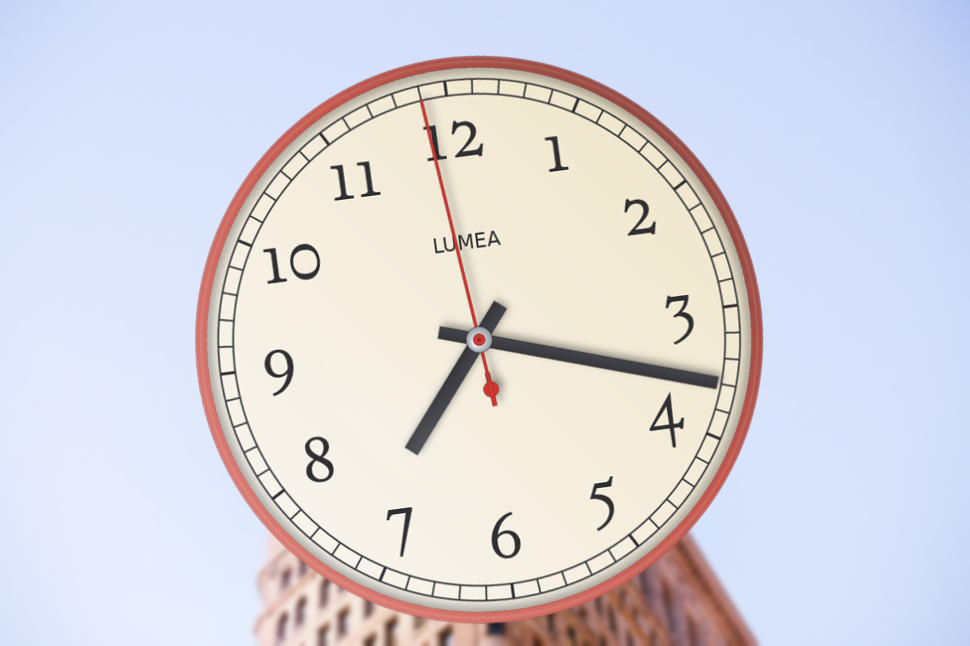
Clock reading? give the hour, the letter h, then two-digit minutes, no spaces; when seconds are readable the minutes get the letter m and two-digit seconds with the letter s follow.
7h17m59s
